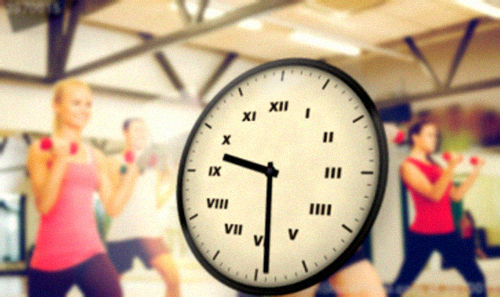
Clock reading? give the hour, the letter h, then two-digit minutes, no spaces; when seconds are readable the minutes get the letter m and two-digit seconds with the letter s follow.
9h29
